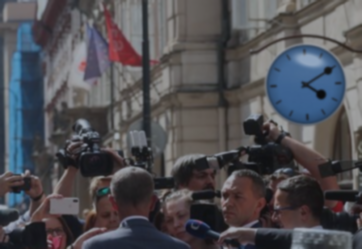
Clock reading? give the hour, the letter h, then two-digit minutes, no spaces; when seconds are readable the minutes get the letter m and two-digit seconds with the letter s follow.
4h10
